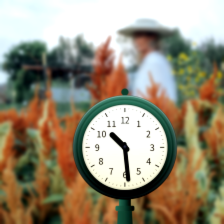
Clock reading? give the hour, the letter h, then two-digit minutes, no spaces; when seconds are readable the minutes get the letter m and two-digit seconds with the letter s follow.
10h29
